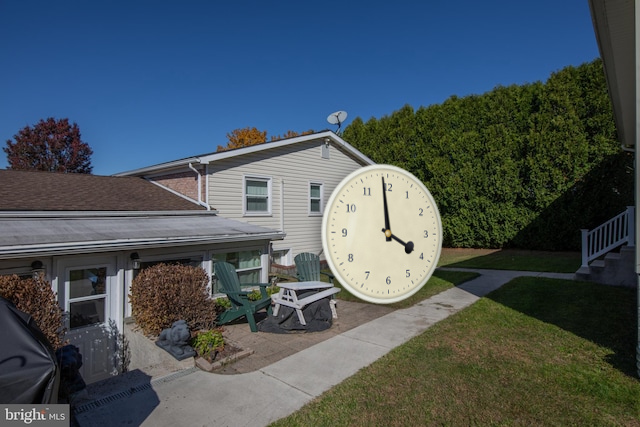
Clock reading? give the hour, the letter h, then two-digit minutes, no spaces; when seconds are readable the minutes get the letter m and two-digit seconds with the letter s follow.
3h59
